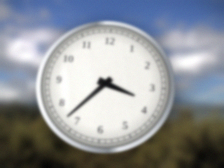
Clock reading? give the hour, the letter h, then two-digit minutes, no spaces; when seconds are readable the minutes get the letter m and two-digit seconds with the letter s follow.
3h37
